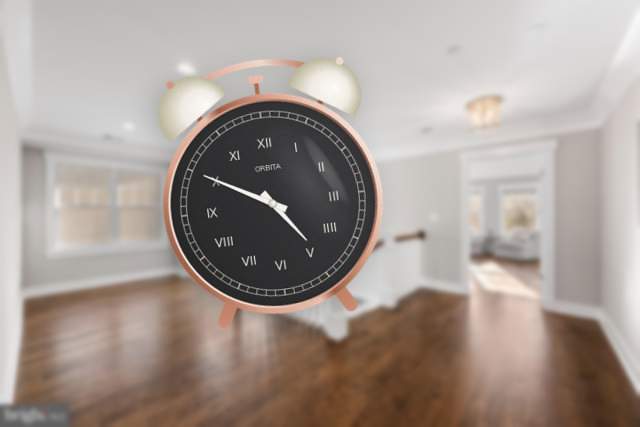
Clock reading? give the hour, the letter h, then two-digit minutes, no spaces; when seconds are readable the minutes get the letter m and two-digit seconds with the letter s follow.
4h50
